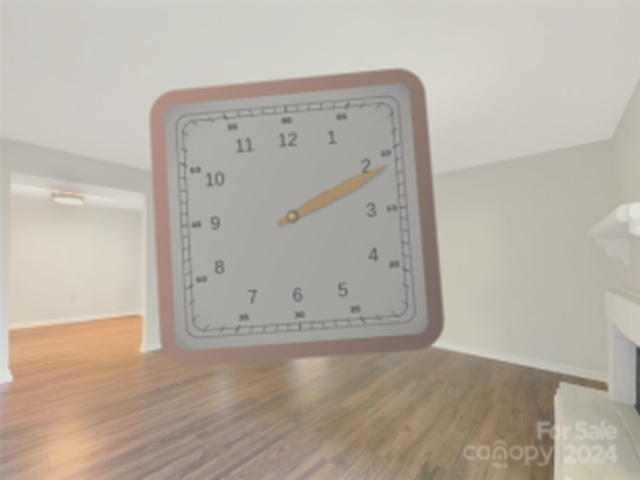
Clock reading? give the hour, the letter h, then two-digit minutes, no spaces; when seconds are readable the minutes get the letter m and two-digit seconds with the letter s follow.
2h11
